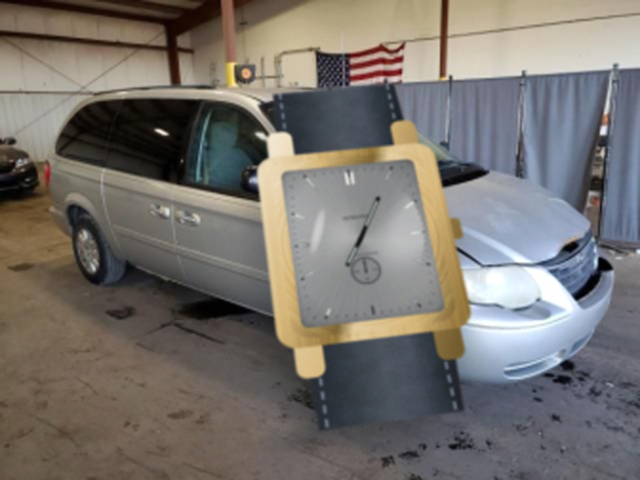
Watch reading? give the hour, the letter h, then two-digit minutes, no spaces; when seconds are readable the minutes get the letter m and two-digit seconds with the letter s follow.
7h05
